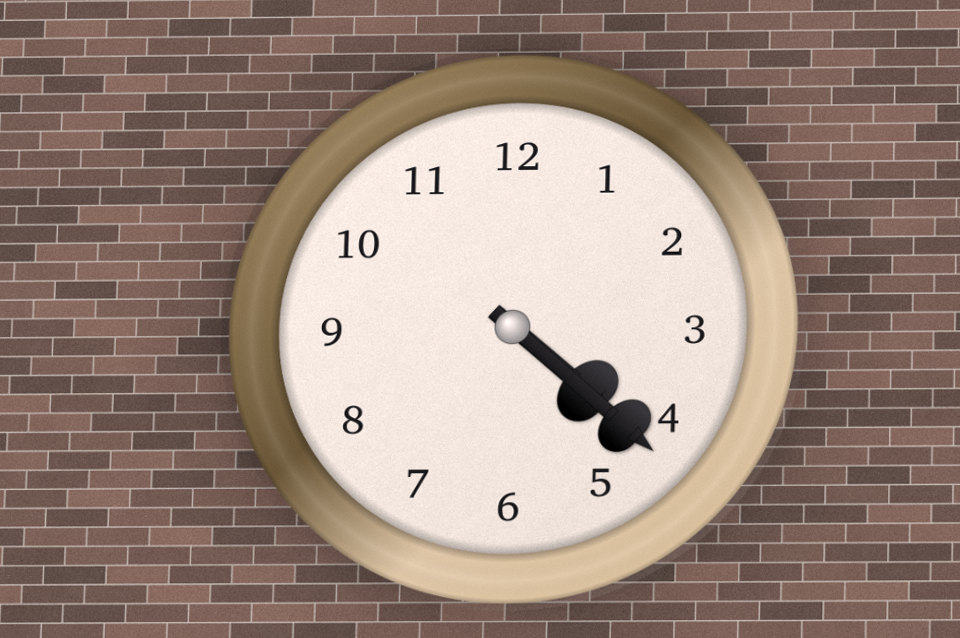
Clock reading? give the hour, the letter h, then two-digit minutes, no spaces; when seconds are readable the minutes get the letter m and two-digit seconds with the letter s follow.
4h22
